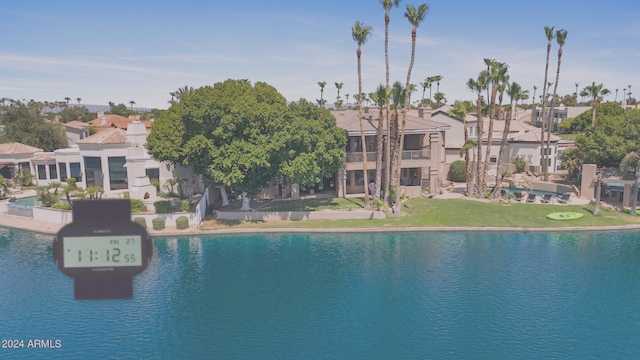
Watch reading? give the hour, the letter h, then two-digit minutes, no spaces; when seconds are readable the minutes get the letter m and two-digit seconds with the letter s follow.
11h12
